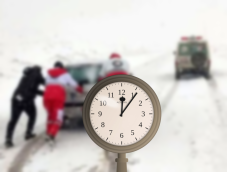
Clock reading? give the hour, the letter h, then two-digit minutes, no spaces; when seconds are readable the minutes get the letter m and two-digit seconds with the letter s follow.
12h06
